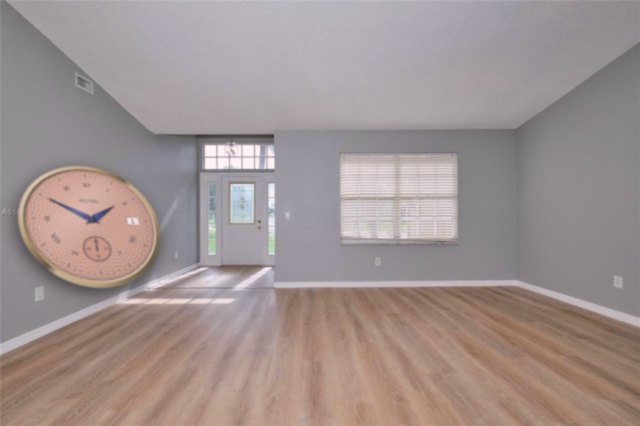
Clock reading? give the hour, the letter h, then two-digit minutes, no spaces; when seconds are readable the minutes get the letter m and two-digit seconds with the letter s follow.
1h50
